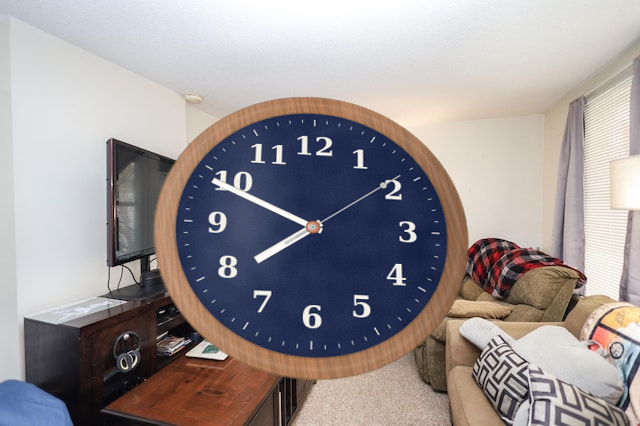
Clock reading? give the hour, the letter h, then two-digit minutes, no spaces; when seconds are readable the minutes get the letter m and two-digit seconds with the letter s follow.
7h49m09s
